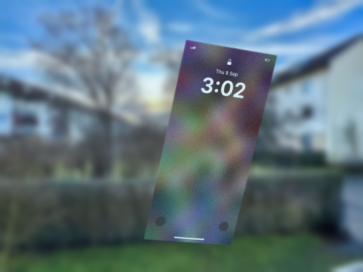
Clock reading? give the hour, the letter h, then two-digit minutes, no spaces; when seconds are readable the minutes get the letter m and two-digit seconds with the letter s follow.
3h02
